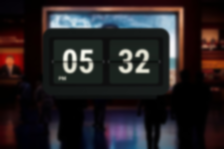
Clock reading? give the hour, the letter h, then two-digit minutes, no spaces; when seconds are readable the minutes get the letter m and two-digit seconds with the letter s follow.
5h32
